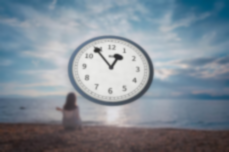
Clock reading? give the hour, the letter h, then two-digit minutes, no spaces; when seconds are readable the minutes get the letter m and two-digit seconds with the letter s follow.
12h54
